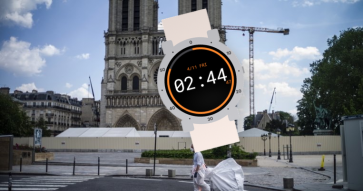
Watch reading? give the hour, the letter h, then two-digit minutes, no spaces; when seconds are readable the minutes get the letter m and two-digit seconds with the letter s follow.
2h44
